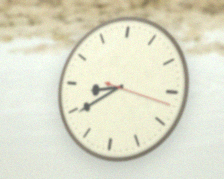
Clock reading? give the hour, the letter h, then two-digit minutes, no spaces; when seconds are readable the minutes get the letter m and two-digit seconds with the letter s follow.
8h39m17s
